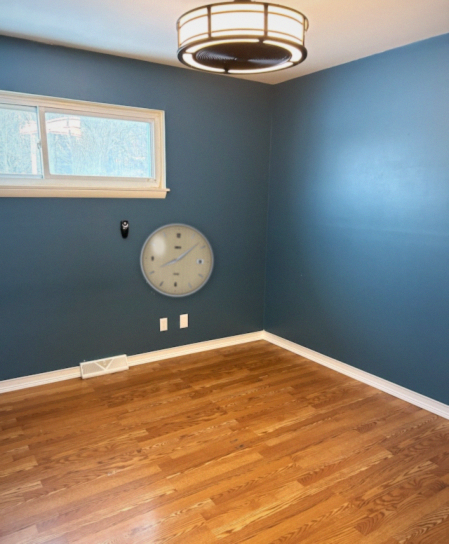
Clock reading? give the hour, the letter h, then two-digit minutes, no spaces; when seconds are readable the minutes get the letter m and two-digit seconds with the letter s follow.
8h08
